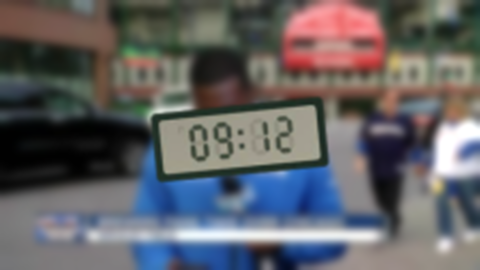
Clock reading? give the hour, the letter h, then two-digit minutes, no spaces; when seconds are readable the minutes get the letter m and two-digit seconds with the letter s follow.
9h12
